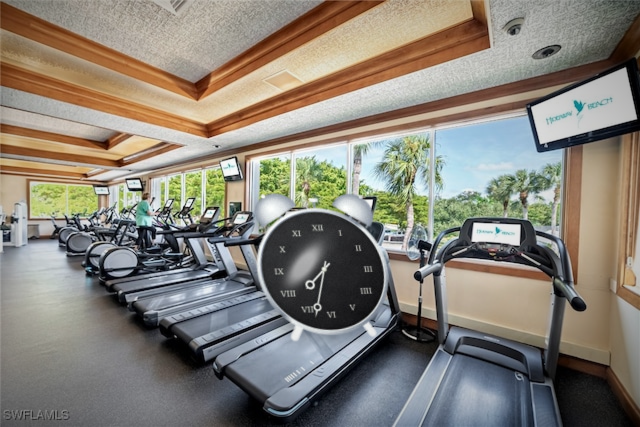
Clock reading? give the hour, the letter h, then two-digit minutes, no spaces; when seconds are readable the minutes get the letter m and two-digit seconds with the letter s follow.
7h33
